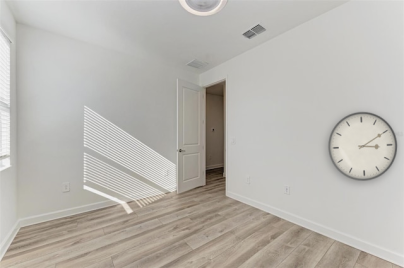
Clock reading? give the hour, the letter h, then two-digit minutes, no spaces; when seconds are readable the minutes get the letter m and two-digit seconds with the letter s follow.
3h10
